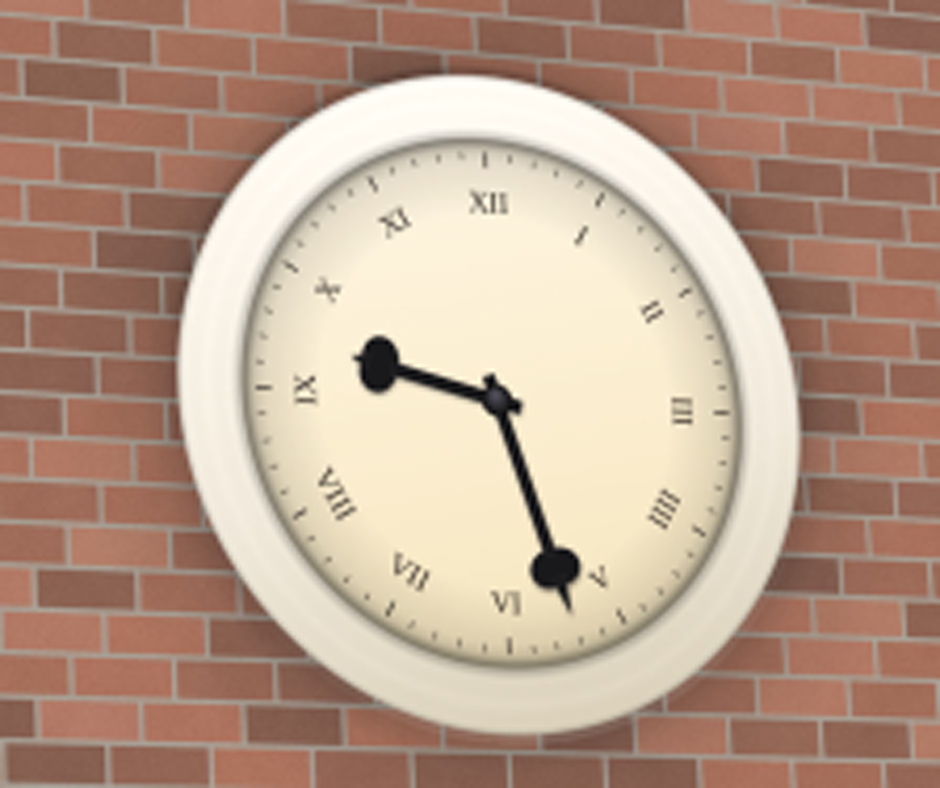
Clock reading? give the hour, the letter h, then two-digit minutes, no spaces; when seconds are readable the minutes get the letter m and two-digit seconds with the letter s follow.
9h27
